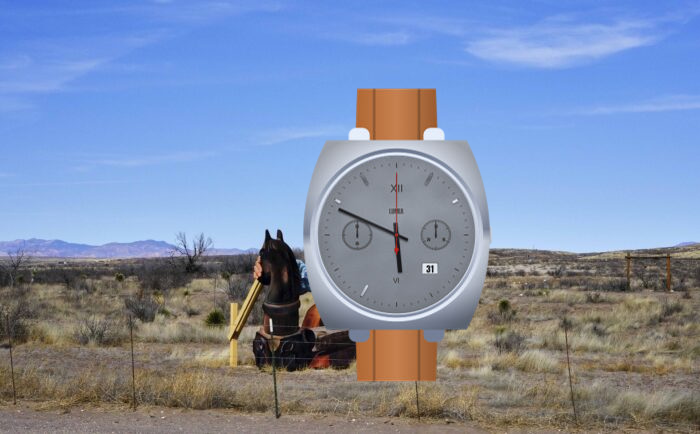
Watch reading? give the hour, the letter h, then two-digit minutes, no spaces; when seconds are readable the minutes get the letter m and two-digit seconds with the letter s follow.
5h49
